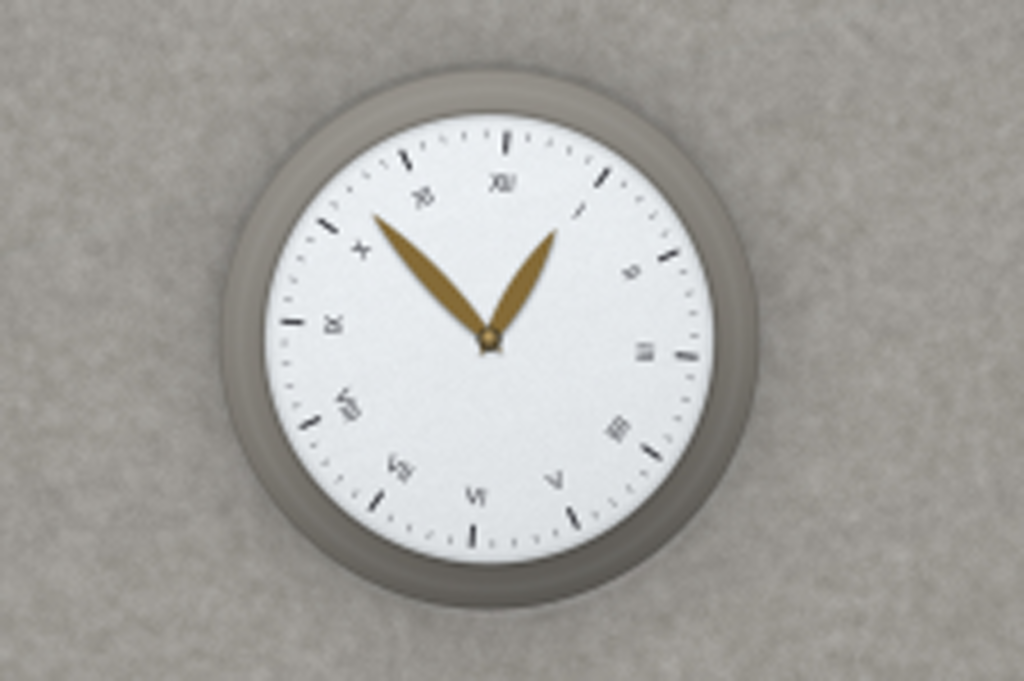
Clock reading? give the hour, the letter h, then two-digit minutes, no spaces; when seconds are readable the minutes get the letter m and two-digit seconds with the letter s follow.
12h52
